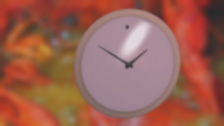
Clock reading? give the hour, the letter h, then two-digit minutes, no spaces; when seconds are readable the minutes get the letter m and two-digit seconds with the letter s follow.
1h51
